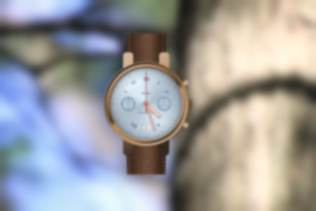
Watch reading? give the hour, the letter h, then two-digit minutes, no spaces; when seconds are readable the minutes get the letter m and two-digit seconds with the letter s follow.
4h27
